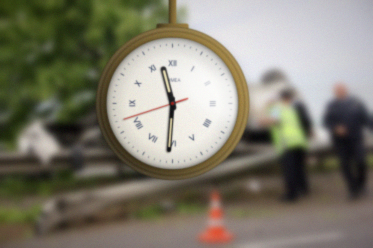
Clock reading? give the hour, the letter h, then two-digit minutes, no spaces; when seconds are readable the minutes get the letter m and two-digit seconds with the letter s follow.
11h30m42s
